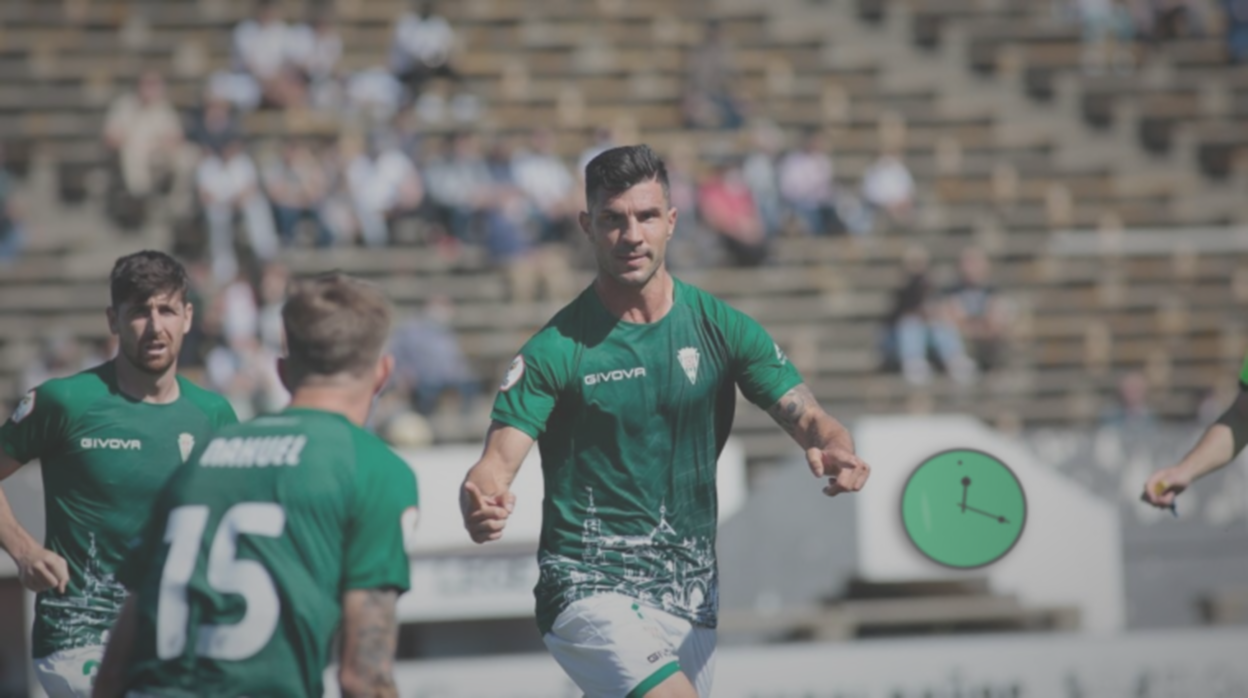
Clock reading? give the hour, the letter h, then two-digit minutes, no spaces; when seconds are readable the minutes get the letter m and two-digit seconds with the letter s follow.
12h19
